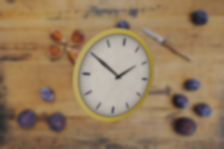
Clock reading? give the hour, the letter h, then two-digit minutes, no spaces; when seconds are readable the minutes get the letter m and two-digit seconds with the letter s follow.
1h50
